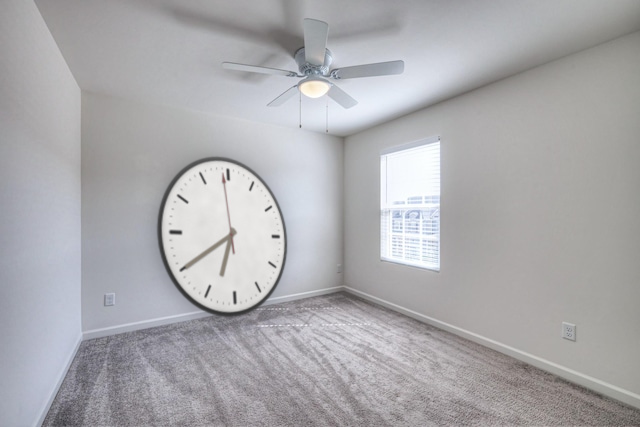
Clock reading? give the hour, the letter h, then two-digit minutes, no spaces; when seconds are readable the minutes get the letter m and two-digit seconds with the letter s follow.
6h39m59s
